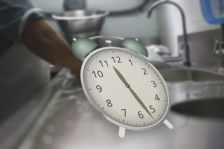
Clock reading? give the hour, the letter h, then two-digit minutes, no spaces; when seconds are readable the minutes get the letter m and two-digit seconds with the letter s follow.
11h27
